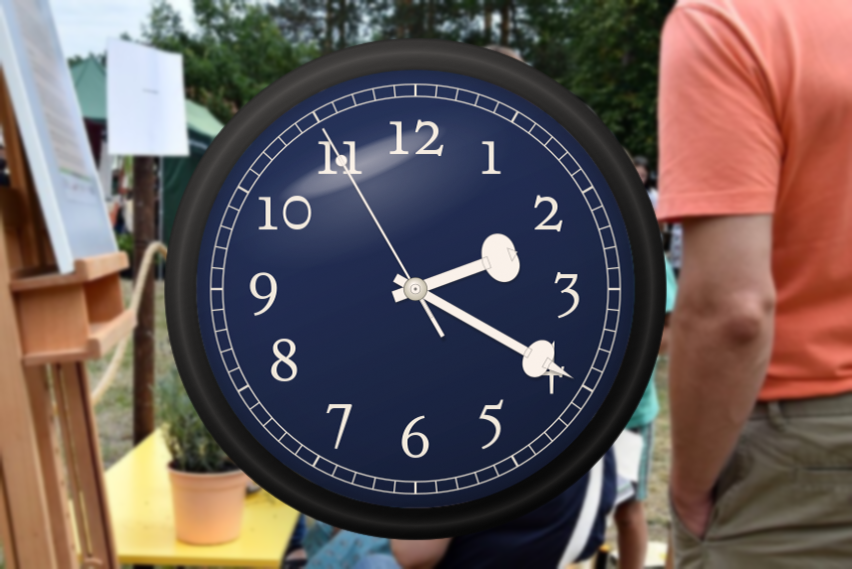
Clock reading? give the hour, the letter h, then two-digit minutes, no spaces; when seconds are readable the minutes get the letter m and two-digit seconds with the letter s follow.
2h19m55s
